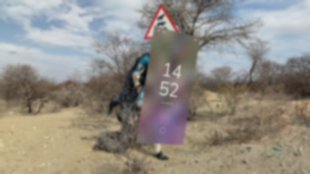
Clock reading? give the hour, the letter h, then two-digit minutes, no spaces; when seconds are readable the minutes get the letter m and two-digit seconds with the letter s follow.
14h52
